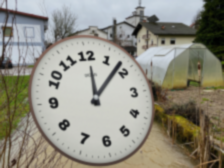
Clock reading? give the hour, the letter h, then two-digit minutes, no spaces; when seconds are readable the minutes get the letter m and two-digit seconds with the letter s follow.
12h08
